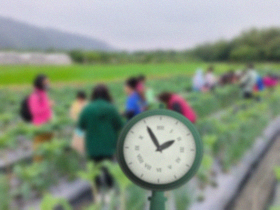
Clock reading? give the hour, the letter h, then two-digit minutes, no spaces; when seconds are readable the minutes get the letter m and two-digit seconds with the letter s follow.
1h55
